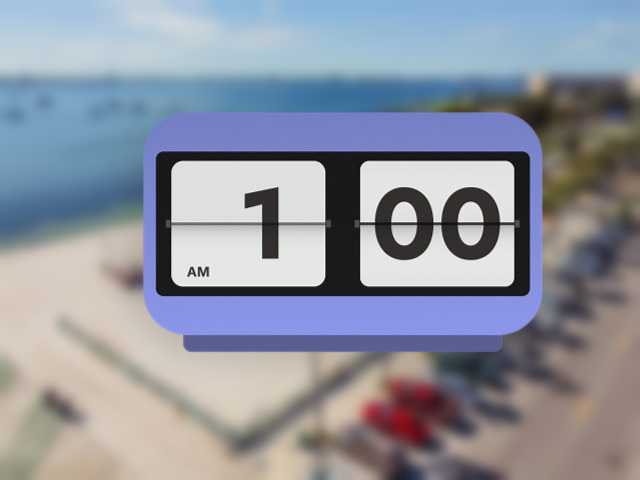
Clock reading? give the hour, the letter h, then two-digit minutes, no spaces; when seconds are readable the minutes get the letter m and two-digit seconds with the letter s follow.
1h00
